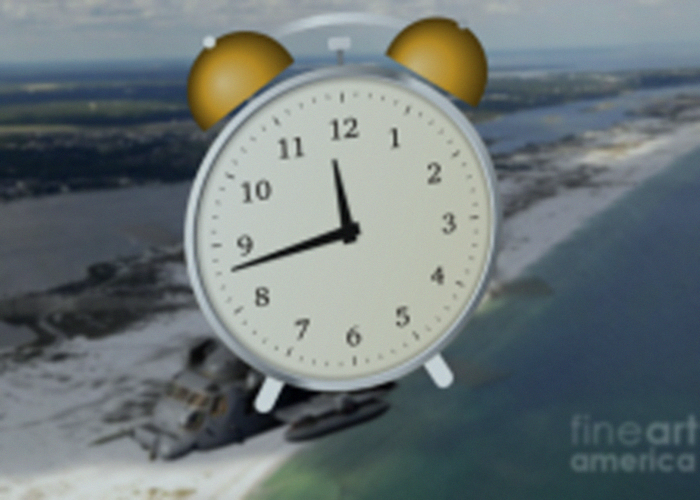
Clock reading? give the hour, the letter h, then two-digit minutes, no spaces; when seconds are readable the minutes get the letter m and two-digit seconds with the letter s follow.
11h43
